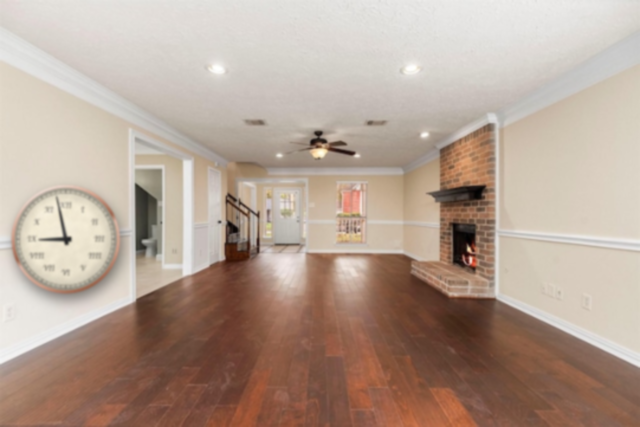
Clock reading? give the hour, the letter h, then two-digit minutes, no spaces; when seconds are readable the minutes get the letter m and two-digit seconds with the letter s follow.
8h58
